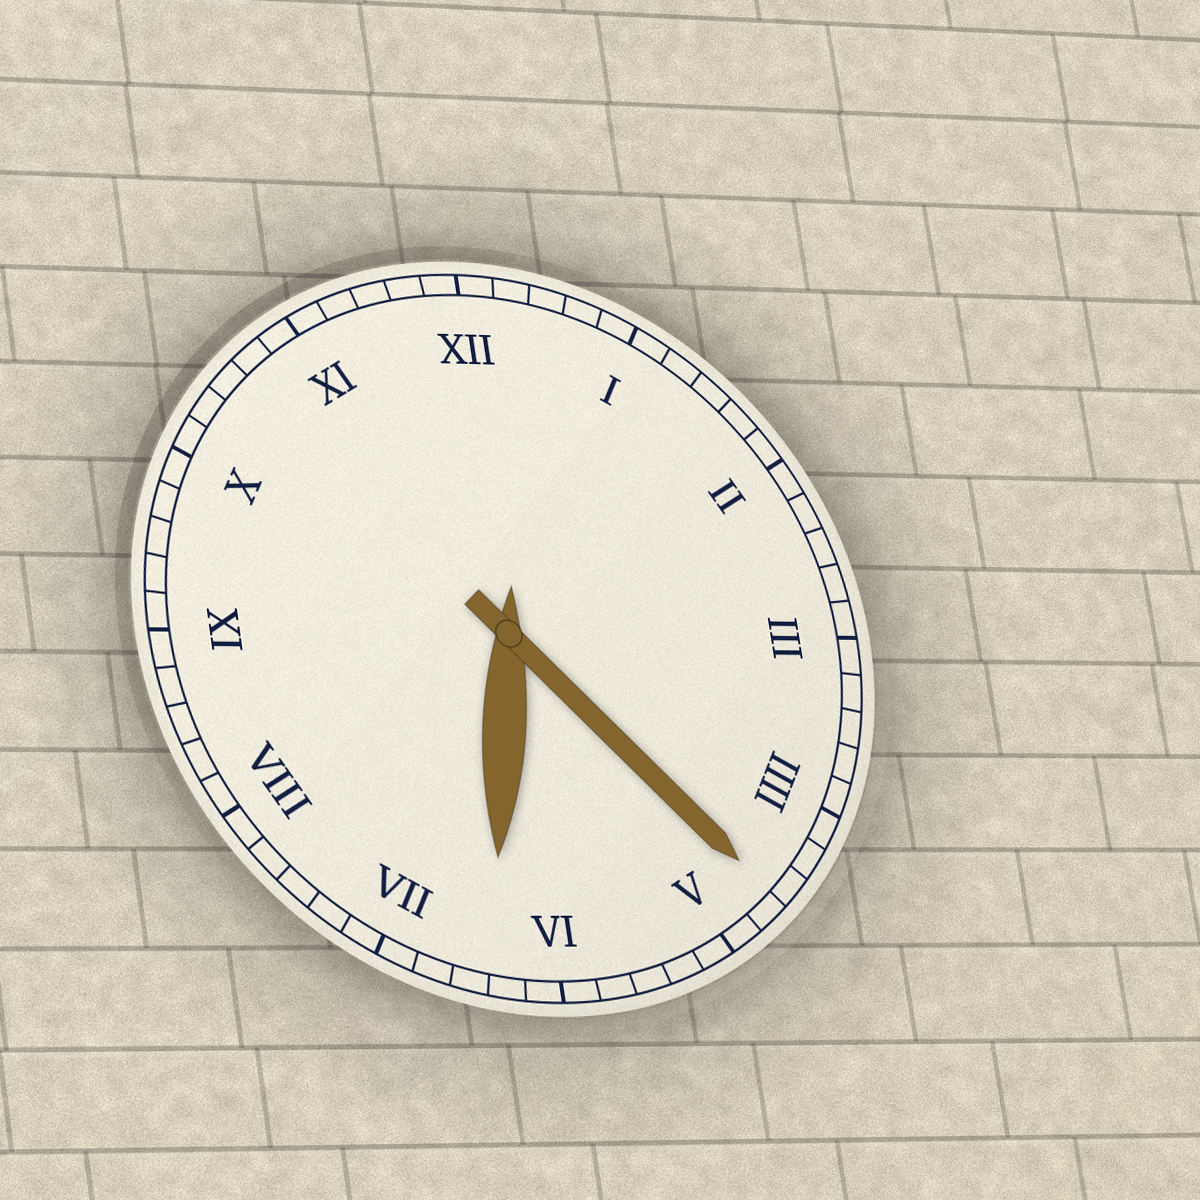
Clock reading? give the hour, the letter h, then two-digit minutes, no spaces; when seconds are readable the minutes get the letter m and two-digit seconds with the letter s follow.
6h23
